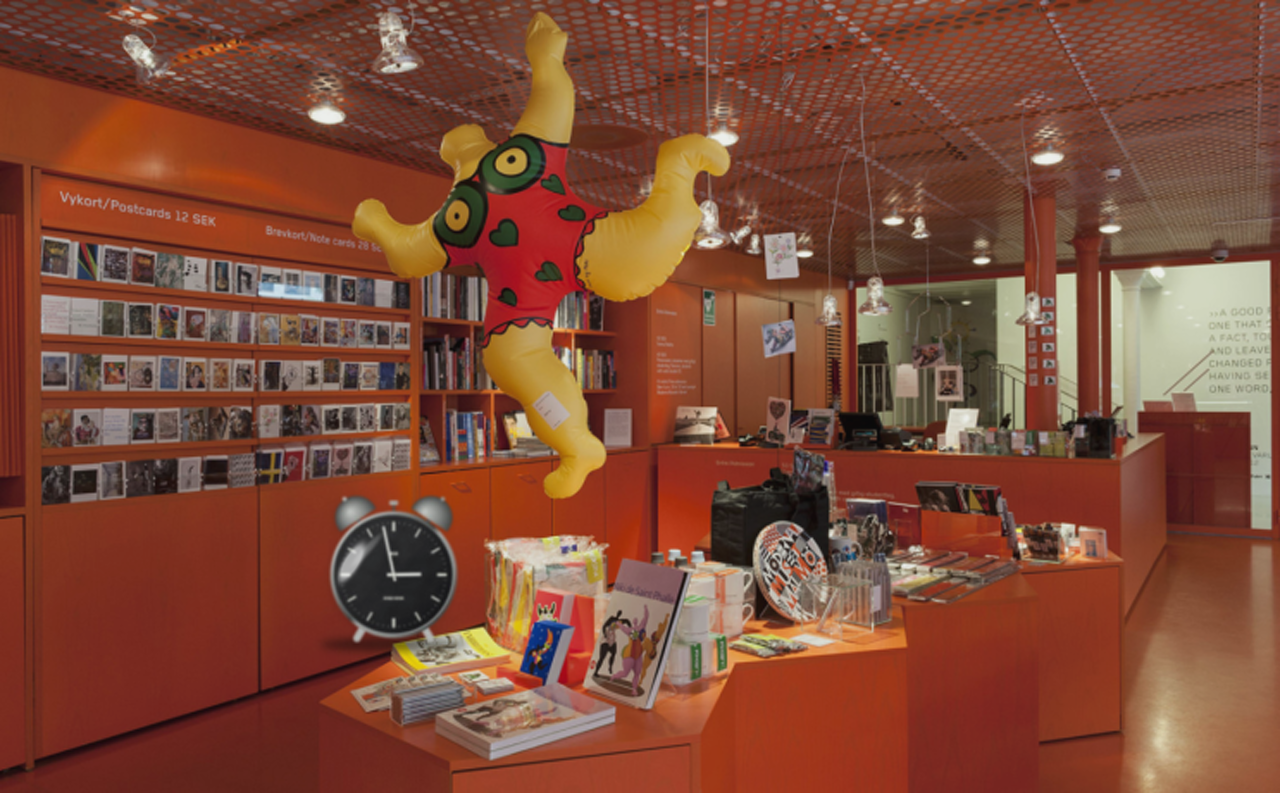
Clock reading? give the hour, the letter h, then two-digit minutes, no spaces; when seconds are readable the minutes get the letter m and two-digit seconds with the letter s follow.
2h58
